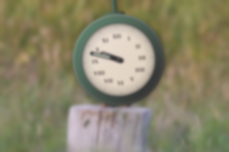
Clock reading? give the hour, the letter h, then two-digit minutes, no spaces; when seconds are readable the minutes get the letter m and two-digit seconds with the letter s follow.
9h48
